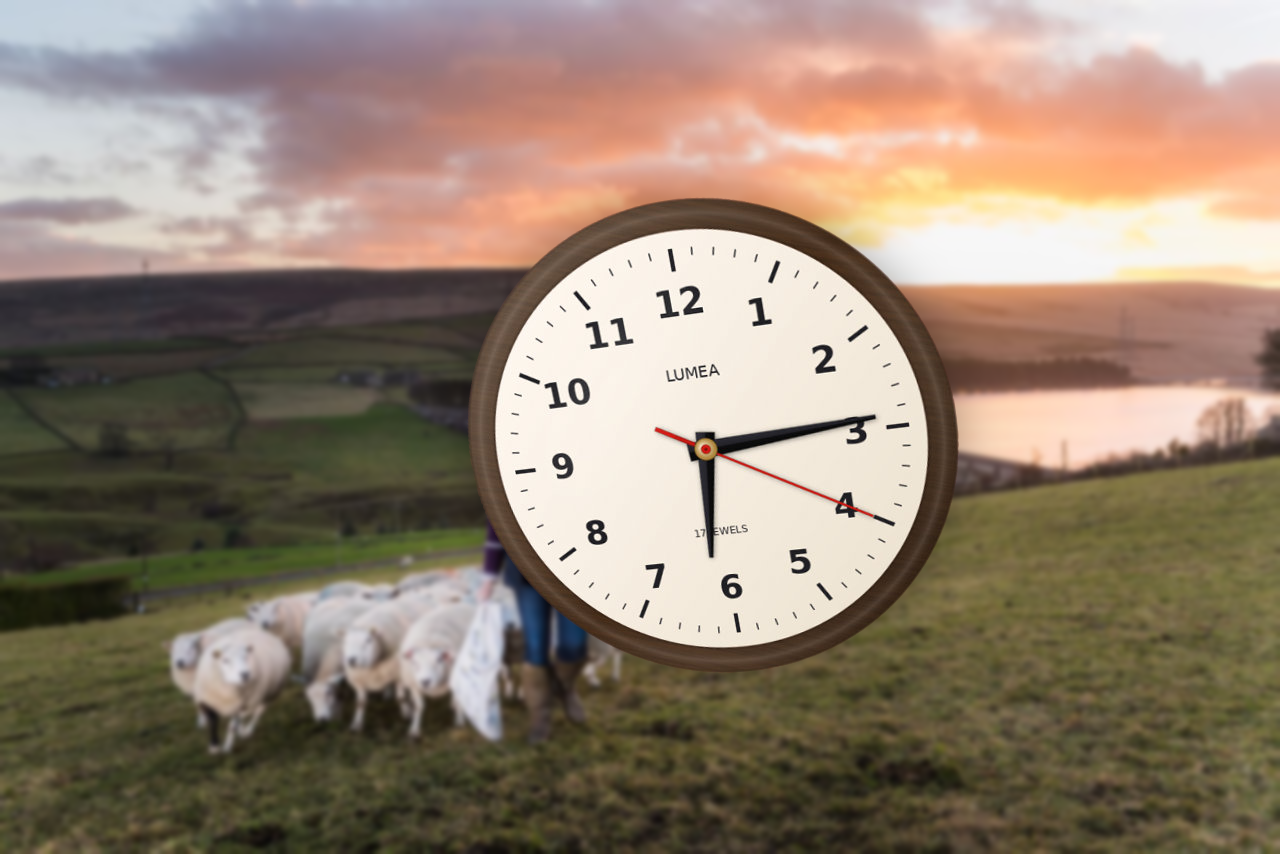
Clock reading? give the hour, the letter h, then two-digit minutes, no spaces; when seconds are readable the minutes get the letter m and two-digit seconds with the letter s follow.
6h14m20s
